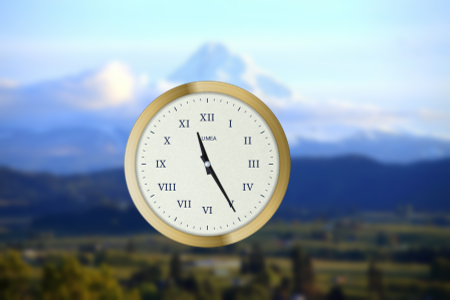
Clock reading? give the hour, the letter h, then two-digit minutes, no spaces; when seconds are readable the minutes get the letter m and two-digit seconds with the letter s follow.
11h25
